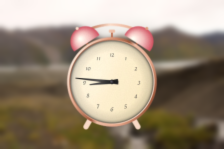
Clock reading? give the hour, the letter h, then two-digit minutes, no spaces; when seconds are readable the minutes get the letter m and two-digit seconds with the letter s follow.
8h46
